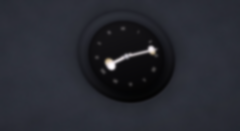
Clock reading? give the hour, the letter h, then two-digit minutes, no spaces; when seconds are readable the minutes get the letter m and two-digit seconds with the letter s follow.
8h13
